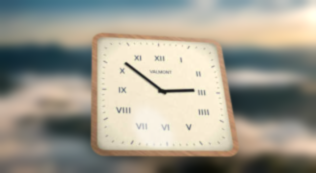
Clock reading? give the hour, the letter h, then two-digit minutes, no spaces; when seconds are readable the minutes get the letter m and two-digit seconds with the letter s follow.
2h52
